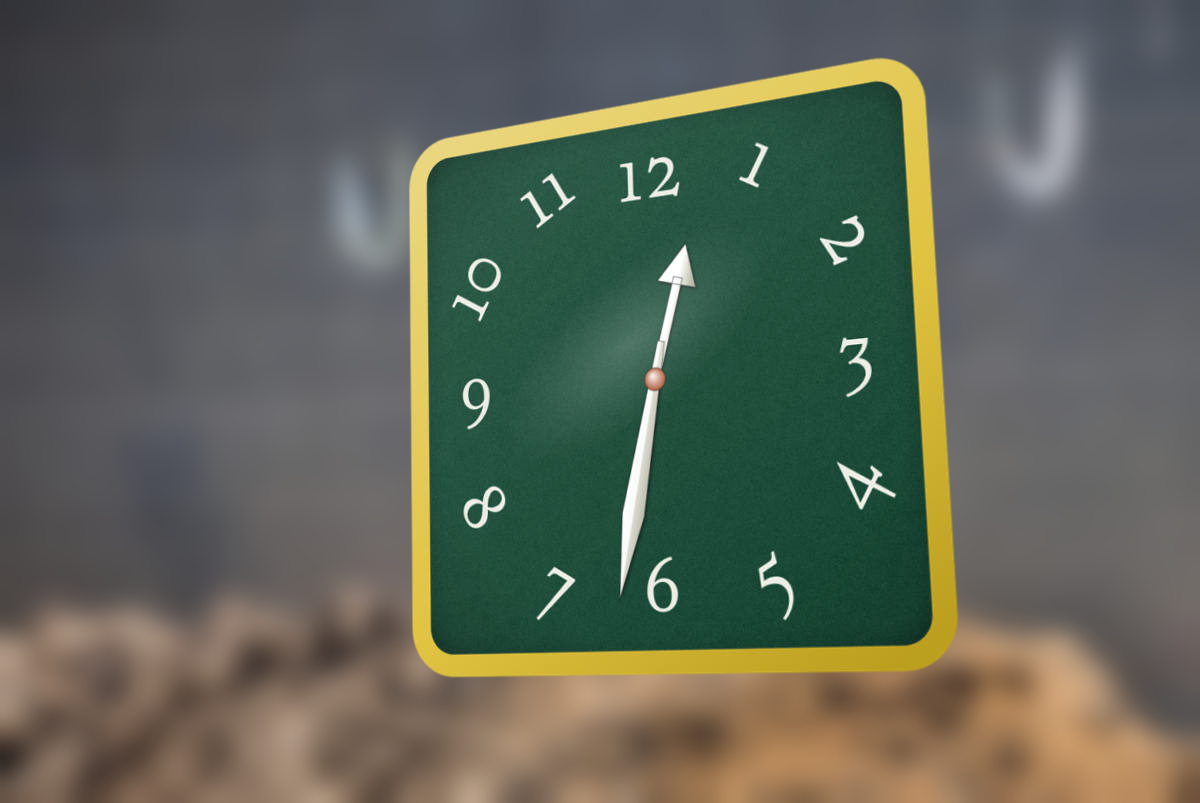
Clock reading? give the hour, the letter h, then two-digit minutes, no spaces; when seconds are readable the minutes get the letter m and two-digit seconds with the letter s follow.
12h32
